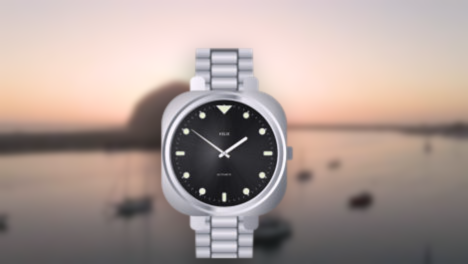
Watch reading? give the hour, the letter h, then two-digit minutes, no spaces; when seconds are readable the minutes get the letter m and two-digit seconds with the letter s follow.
1h51
